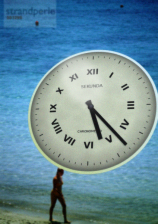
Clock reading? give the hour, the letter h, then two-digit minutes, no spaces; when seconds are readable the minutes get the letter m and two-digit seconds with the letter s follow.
5h23
